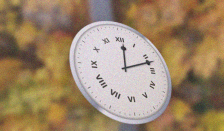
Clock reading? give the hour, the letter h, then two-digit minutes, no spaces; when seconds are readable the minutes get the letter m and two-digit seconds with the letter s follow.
12h12
